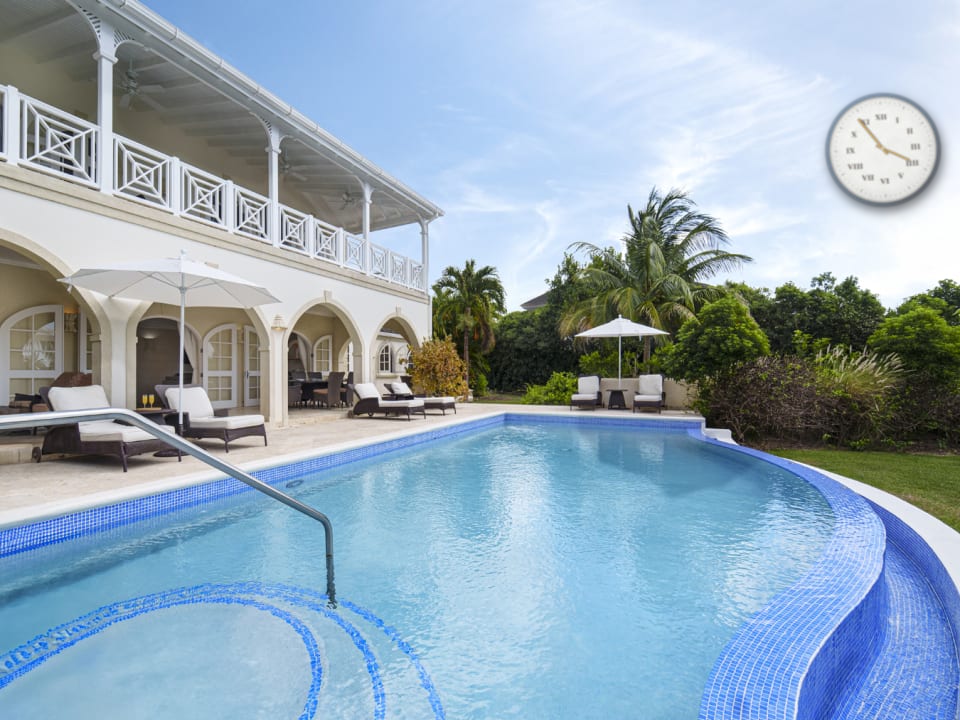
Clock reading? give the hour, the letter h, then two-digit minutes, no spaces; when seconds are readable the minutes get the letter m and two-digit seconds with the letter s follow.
3h54
